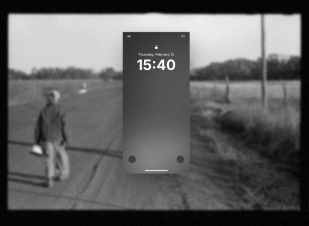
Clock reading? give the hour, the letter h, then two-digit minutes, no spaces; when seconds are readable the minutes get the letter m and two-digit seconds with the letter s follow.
15h40
